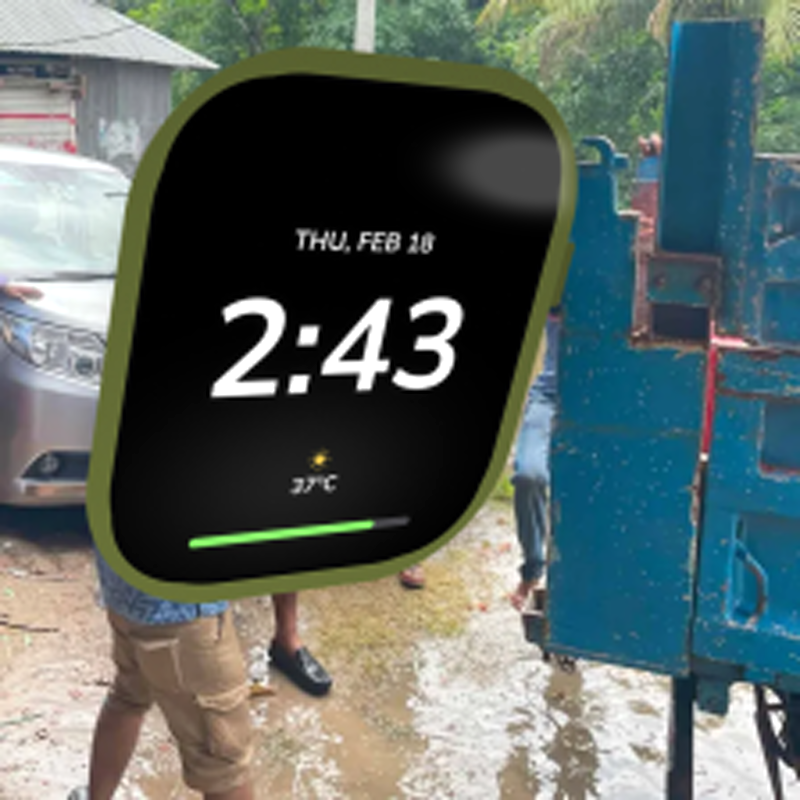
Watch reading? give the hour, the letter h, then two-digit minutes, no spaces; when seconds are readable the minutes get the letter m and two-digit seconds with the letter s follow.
2h43
